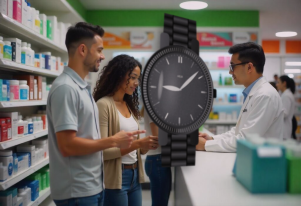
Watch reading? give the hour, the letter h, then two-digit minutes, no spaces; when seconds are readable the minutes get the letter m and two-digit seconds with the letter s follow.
9h08
